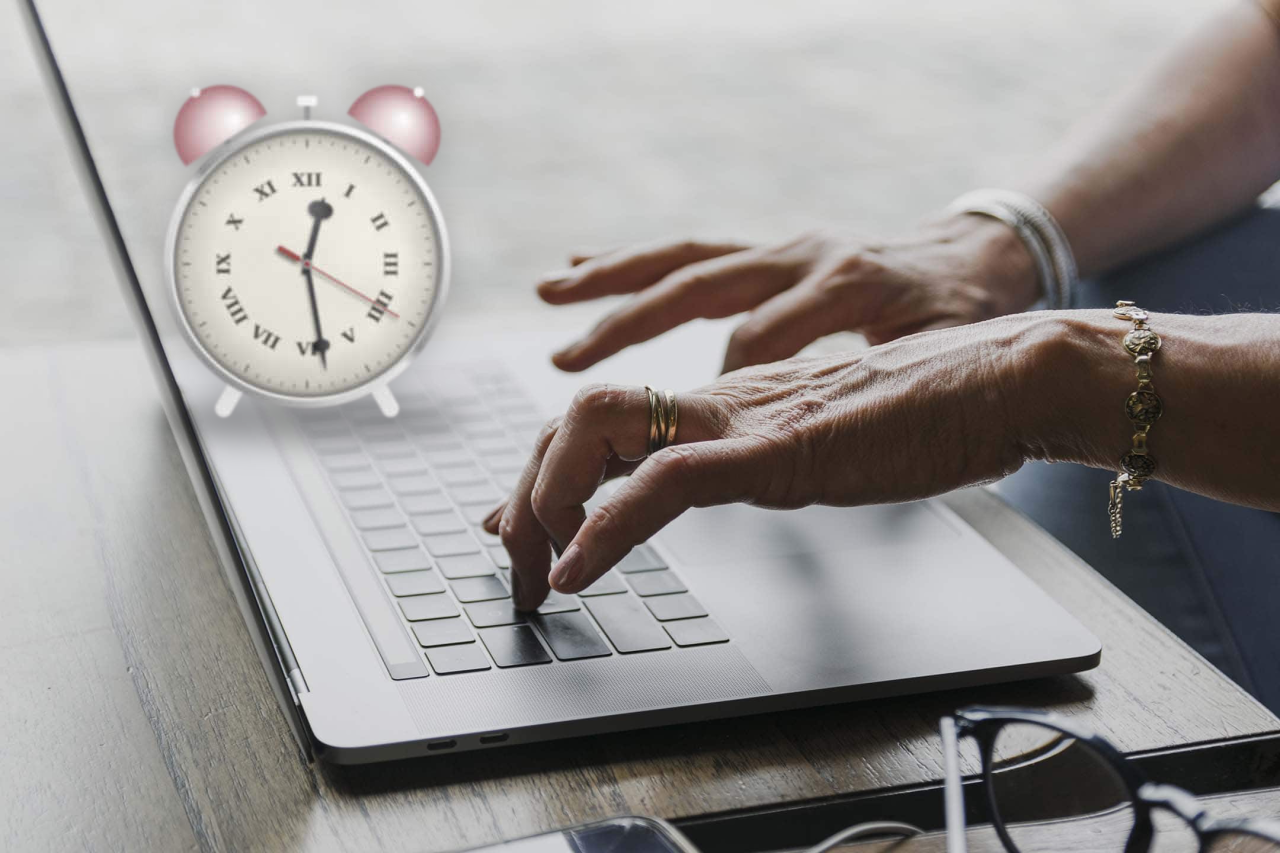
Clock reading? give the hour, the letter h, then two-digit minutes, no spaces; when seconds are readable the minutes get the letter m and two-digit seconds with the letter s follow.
12h28m20s
